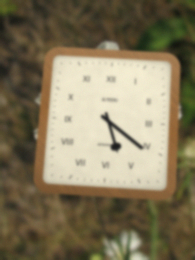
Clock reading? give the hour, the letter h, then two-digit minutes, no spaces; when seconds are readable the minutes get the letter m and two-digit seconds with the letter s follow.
5h21
